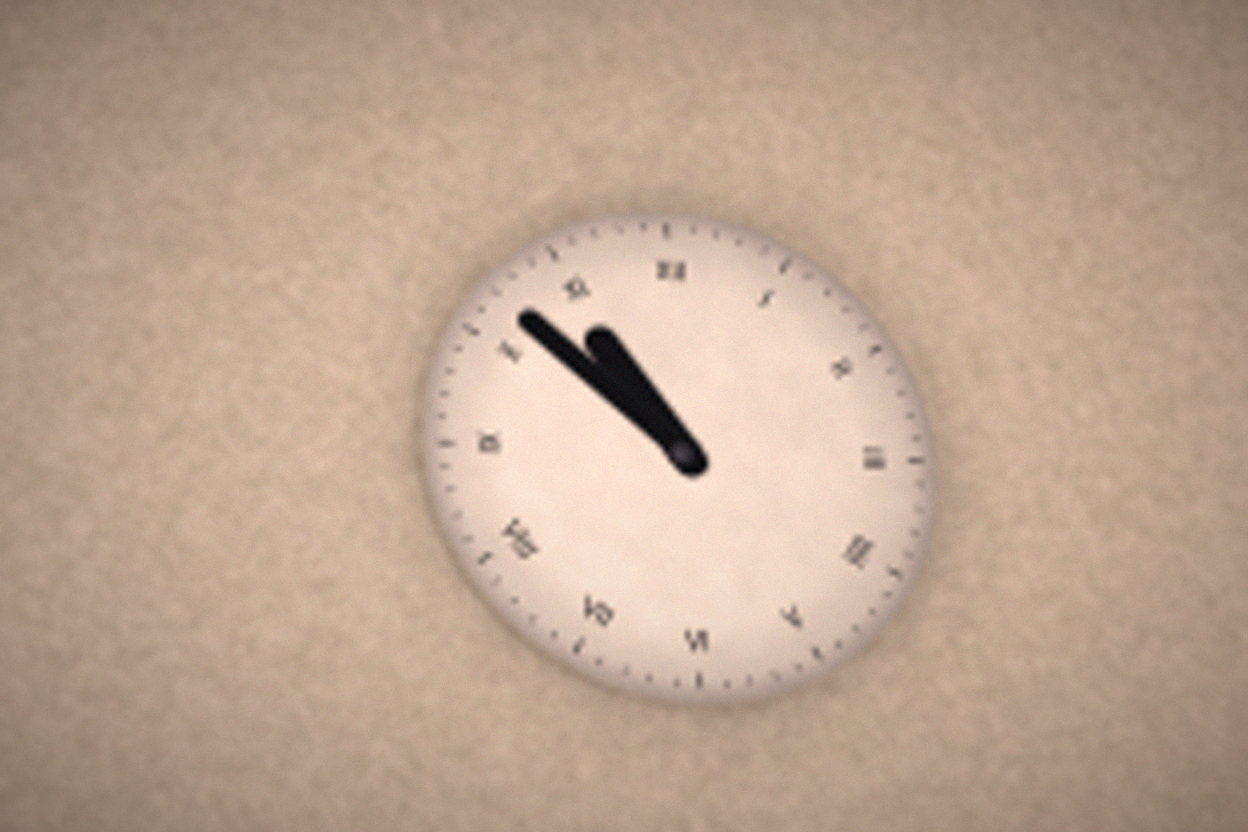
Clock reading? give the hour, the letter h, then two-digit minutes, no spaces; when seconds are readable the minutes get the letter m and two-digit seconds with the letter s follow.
10h52
